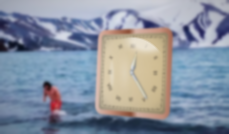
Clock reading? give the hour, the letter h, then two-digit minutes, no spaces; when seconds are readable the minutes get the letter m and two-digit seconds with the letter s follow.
12h24
